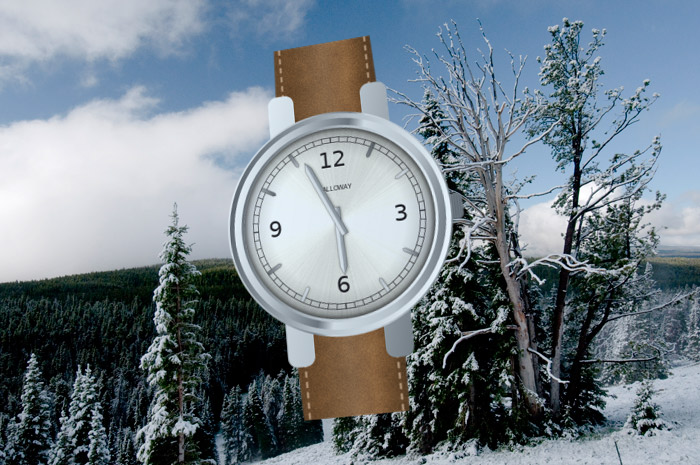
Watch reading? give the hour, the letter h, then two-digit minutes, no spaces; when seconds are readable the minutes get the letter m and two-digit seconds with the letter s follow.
5h56
